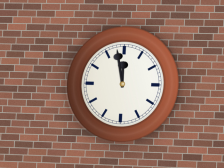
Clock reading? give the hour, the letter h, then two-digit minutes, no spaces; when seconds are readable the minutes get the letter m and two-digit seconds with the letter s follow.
11h58
